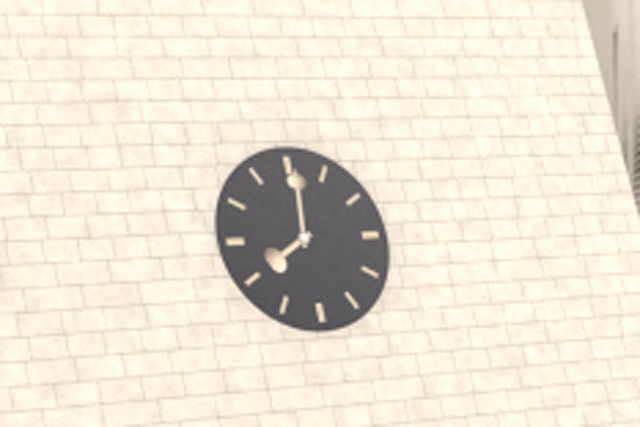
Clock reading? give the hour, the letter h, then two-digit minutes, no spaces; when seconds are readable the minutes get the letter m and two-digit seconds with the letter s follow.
8h01
